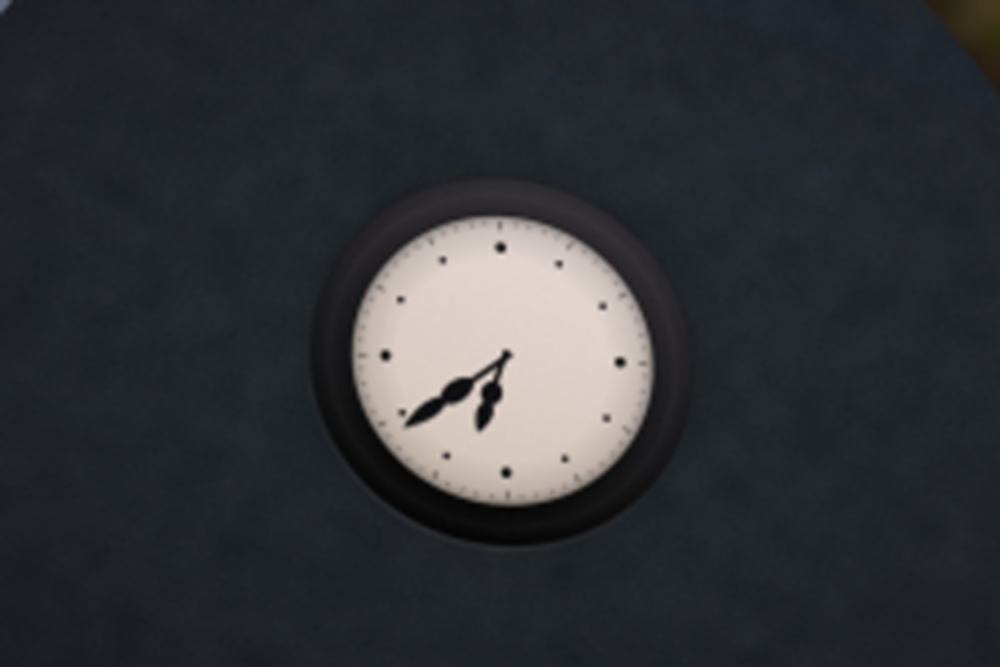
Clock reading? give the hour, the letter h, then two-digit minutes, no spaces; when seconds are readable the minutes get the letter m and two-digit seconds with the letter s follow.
6h39
